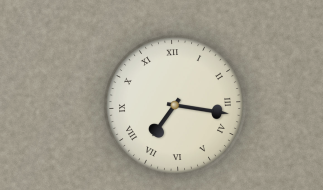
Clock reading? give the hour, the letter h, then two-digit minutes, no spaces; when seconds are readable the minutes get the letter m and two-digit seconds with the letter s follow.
7h17
